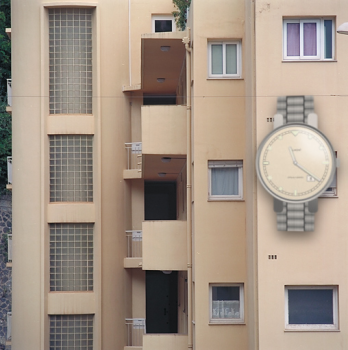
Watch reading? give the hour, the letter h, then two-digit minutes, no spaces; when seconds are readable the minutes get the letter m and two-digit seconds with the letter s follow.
11h21
